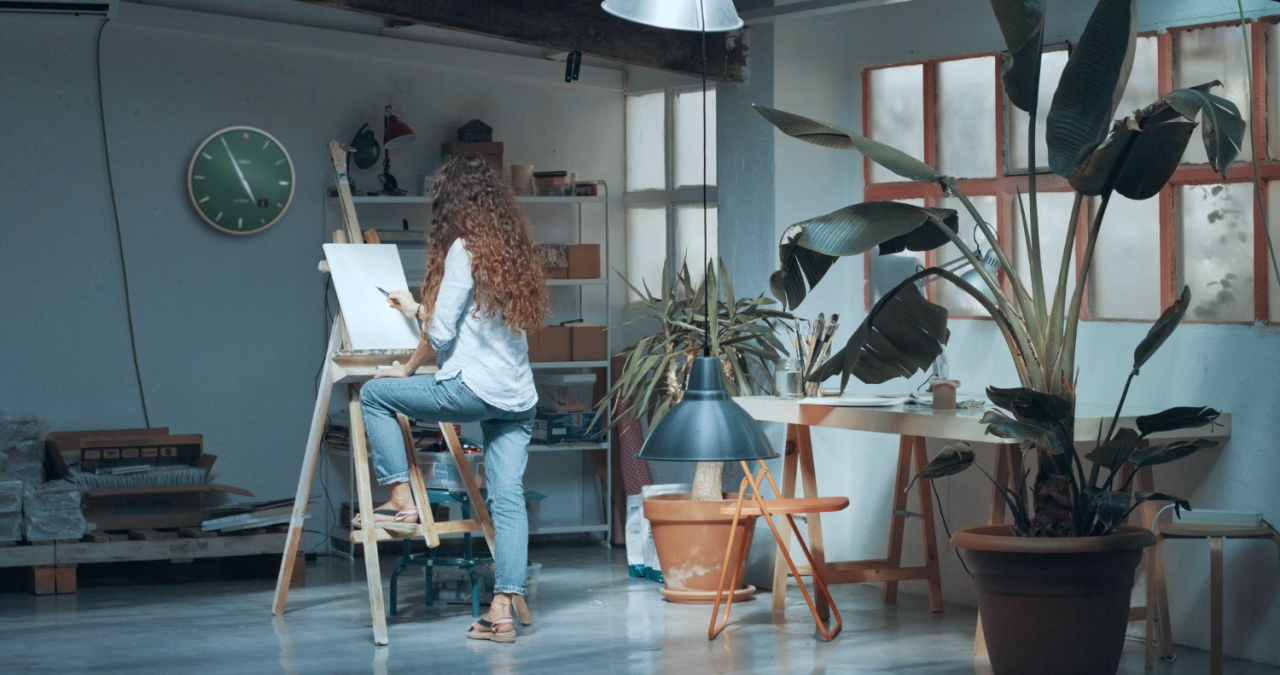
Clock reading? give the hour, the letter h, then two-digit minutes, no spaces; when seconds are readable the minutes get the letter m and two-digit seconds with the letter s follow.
4h55
